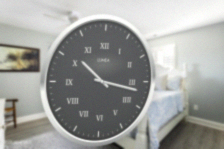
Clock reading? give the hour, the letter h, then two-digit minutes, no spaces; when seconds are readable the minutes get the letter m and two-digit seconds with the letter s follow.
10h17
